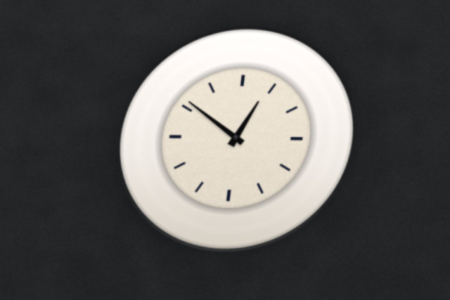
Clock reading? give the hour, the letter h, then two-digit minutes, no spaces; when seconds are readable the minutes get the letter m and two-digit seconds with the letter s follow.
12h51
